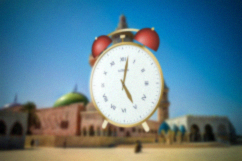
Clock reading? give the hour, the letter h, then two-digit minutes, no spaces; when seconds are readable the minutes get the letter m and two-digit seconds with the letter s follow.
5h02
